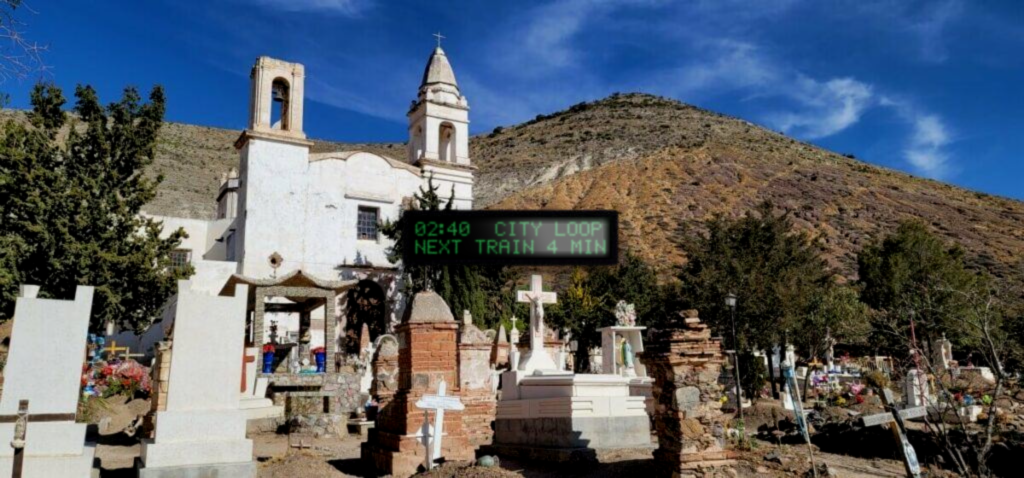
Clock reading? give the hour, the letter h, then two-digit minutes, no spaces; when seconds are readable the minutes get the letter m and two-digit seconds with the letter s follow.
2h40
